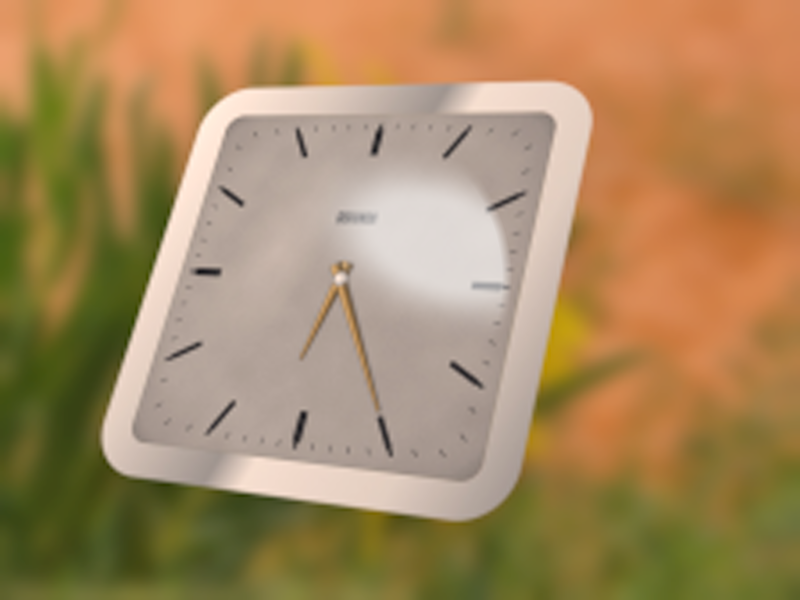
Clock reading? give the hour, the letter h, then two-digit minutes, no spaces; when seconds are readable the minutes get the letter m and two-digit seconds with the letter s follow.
6h25
